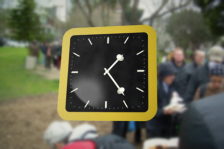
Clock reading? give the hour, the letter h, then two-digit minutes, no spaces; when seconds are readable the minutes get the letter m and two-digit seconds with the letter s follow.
1h24
